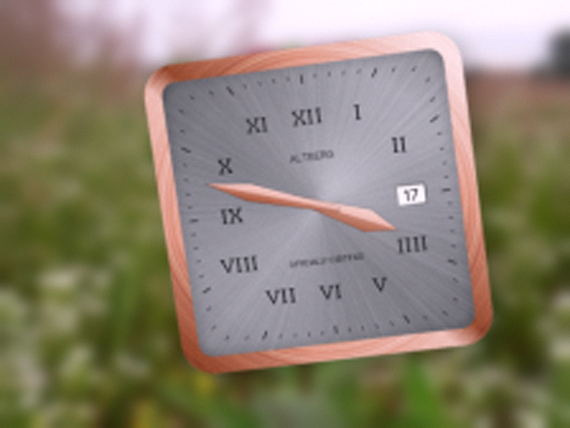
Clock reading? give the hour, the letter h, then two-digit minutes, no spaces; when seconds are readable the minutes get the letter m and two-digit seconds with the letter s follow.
3h48
